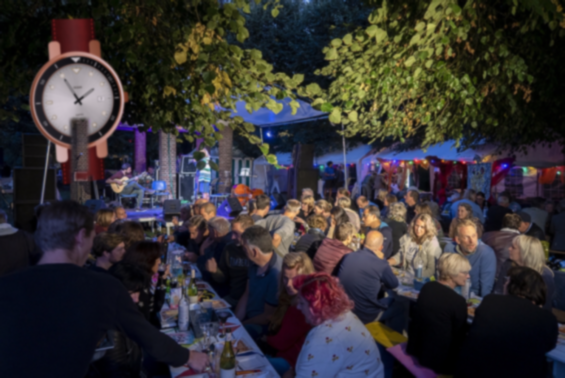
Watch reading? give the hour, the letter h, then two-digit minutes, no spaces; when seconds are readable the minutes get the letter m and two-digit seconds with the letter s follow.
1h55
